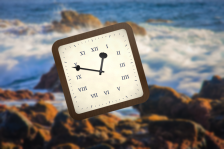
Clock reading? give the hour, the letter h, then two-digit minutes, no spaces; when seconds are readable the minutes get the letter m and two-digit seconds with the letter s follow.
12h49
